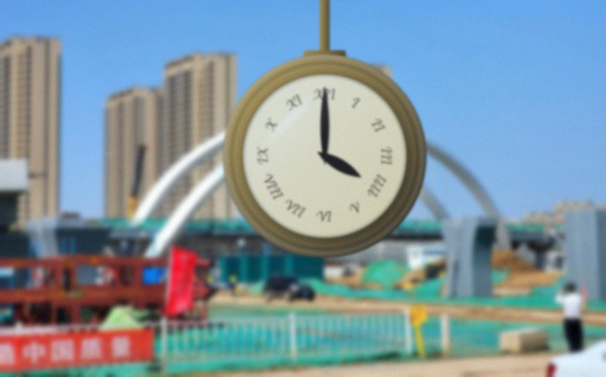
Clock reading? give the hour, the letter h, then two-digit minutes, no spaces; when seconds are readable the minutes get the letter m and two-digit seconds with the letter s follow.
4h00
